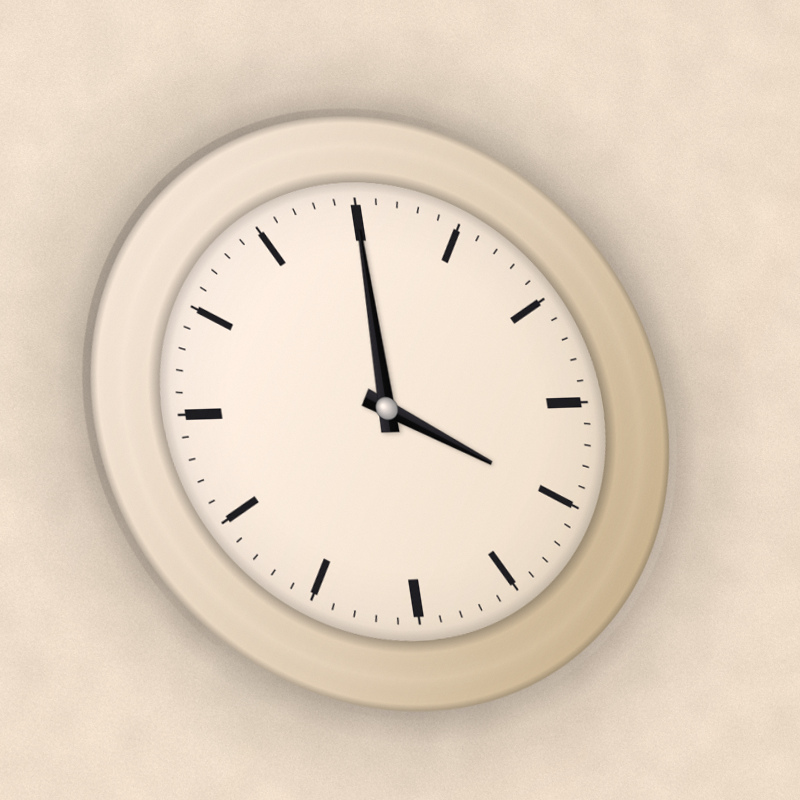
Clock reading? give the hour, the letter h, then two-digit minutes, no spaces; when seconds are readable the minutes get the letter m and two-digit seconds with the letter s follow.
4h00
